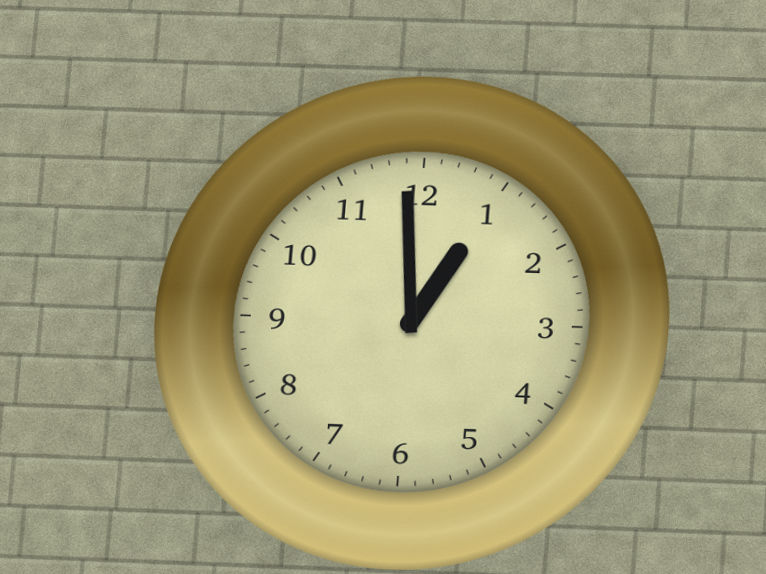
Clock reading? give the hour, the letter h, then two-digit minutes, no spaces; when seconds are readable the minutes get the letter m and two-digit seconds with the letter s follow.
12h59
